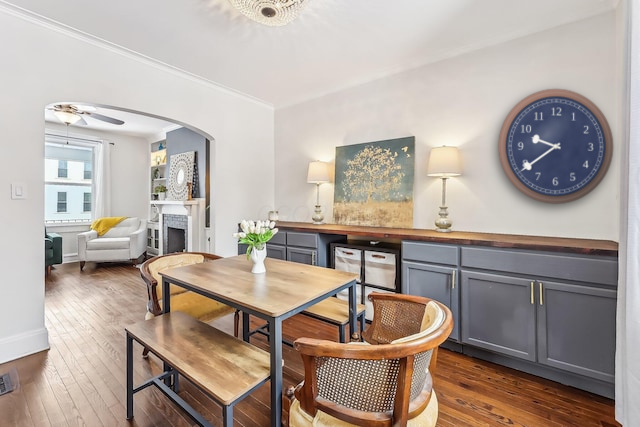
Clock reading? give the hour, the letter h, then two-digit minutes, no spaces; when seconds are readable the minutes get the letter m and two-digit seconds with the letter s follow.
9h39
